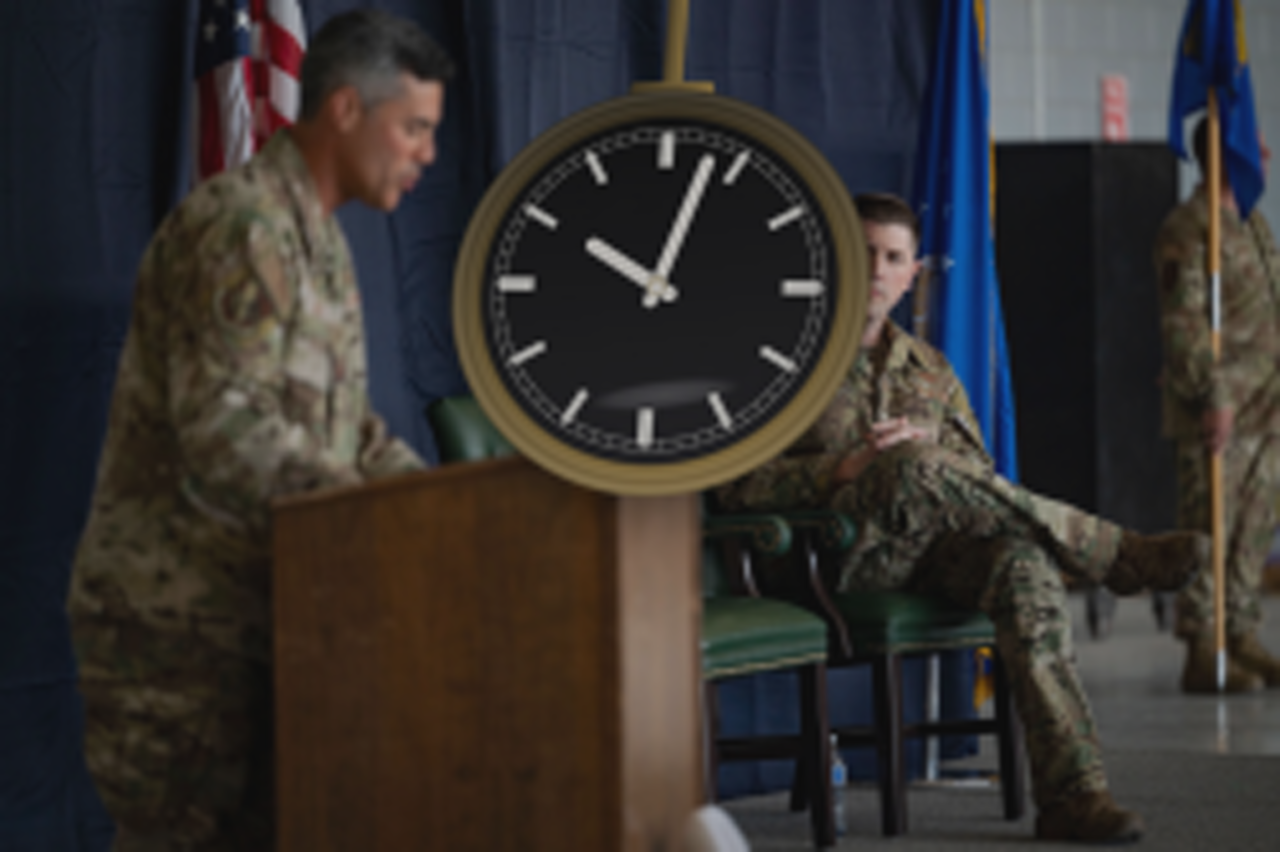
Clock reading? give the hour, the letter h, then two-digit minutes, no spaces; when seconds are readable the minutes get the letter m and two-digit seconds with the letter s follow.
10h03
